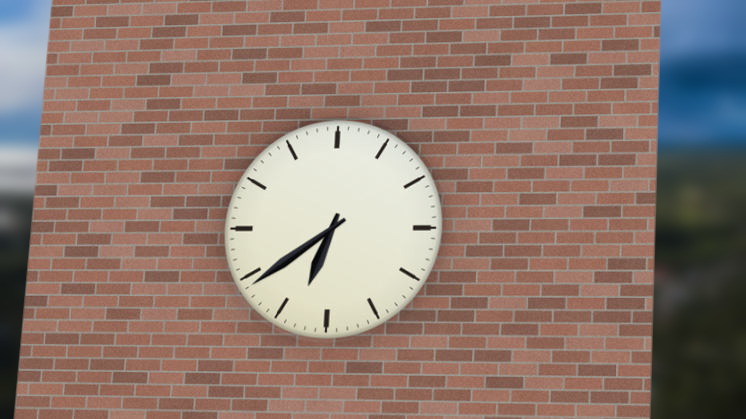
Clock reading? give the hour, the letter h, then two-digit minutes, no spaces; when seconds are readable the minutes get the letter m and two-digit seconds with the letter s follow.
6h39
